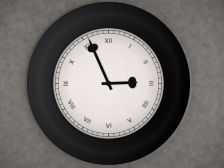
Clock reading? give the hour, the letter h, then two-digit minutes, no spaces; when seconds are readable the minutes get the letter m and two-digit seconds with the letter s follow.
2h56
